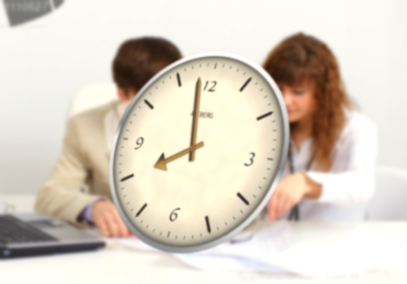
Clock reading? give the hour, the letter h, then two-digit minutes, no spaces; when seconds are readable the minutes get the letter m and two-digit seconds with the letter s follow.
7h58
